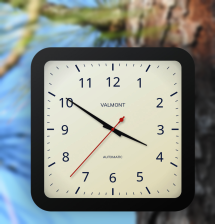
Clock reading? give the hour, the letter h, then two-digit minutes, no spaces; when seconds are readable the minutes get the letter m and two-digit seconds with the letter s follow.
3h50m37s
